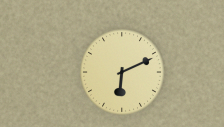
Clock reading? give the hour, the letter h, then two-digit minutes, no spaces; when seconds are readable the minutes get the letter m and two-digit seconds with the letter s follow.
6h11
